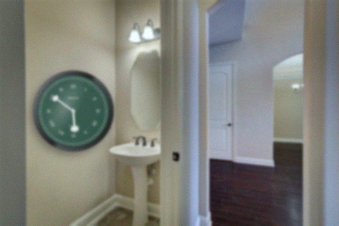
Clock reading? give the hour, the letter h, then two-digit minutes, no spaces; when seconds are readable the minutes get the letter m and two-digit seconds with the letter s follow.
5h51
